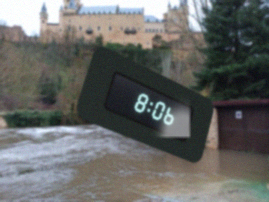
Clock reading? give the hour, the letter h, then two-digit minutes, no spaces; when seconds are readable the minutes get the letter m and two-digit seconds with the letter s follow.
8h06
